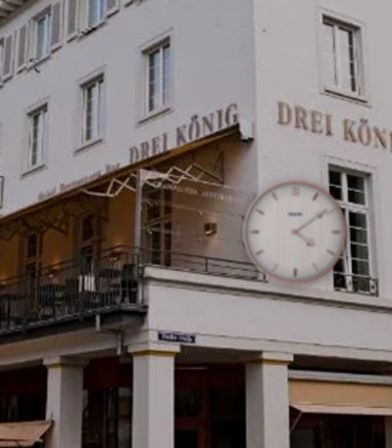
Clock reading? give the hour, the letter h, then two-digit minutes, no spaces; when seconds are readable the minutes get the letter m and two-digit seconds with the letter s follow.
4h09
